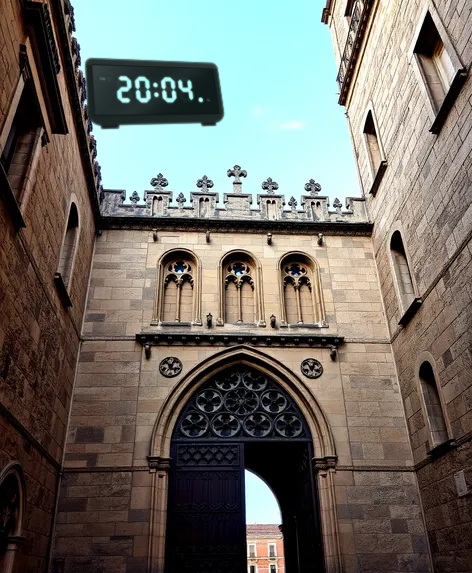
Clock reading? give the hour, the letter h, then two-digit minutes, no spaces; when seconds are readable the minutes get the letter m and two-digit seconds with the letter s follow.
20h04
